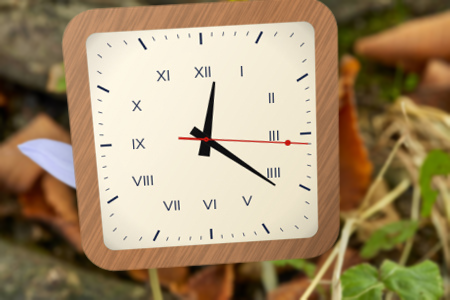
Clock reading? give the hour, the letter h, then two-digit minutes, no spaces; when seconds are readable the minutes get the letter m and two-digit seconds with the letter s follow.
12h21m16s
